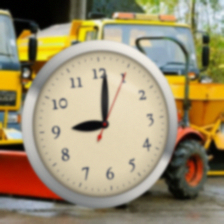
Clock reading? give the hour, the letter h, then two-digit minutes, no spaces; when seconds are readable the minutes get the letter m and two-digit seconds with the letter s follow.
9h01m05s
